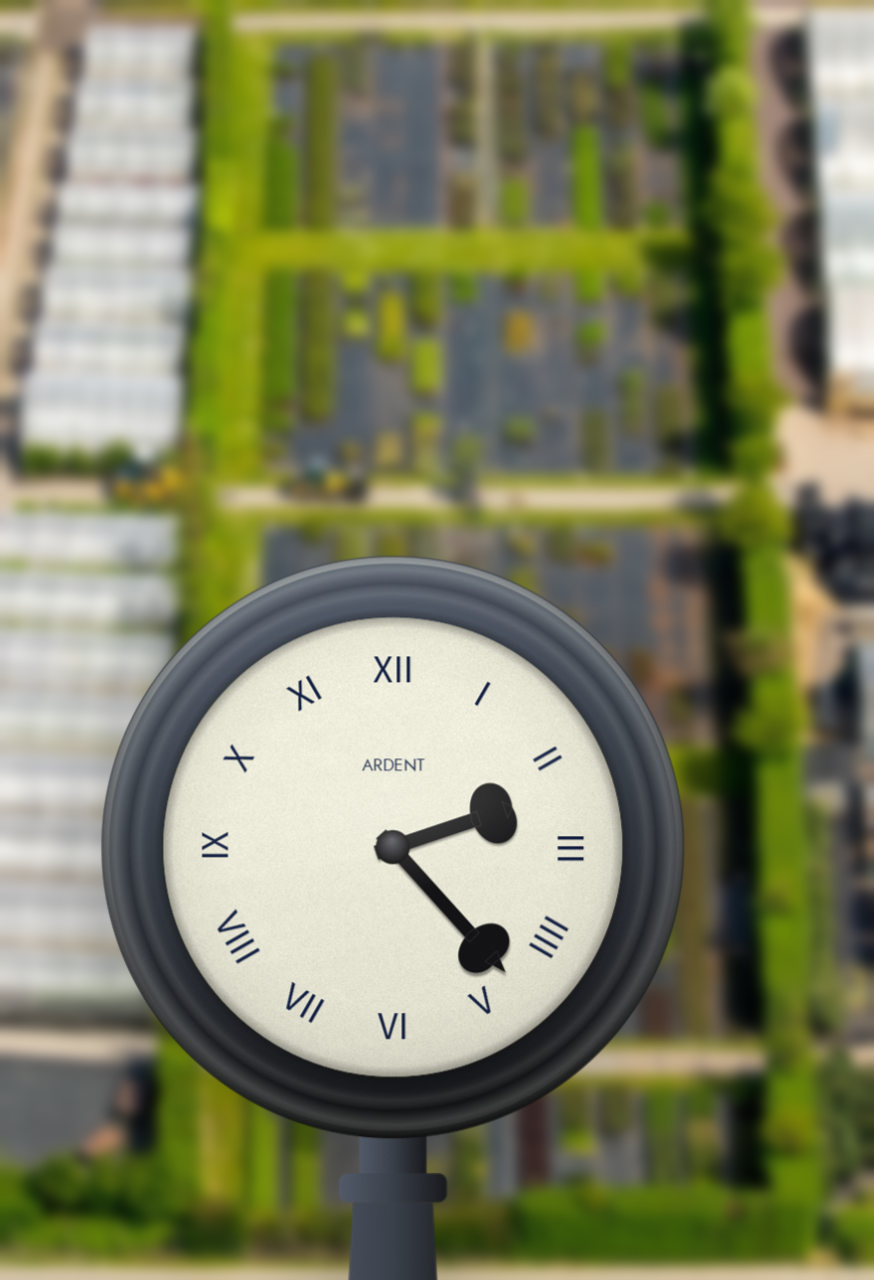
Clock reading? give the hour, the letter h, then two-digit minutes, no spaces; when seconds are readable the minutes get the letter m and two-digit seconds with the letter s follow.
2h23
